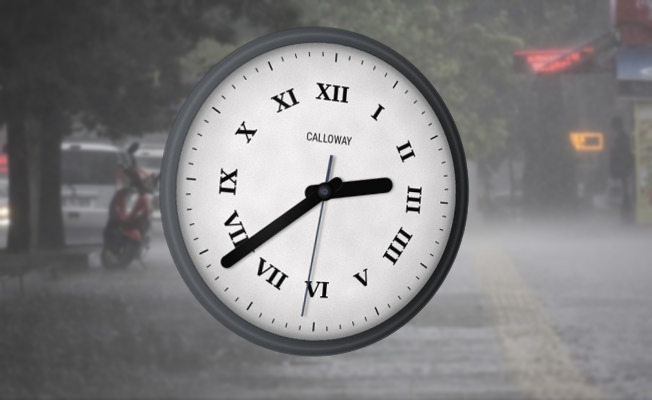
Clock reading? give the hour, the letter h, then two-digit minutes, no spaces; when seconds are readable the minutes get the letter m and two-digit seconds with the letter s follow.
2h38m31s
